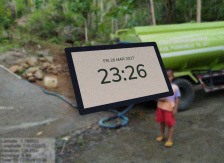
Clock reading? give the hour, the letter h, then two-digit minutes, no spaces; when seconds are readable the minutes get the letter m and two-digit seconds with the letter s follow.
23h26
